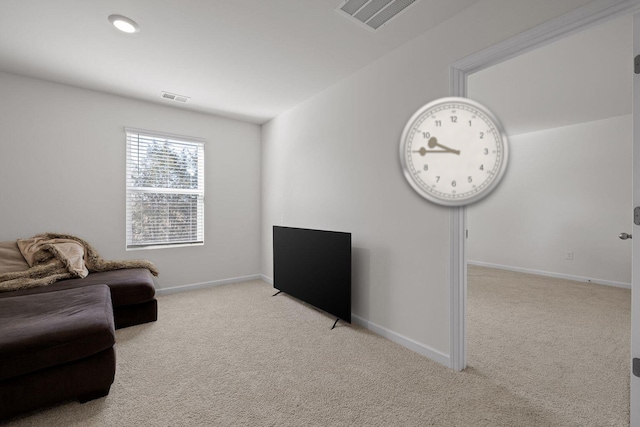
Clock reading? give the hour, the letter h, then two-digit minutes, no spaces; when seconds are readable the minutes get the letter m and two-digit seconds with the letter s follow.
9h45
